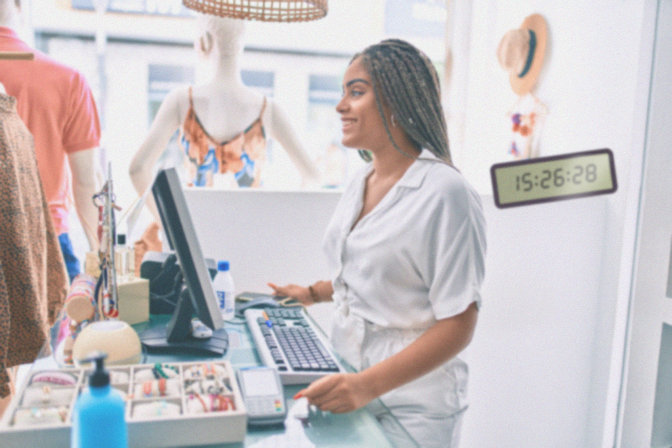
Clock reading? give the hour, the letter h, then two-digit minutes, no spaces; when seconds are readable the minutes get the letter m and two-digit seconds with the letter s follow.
15h26m28s
